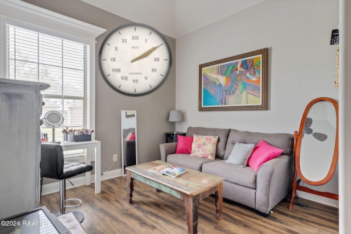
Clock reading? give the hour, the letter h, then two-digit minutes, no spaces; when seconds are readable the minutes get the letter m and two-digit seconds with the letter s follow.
2h10
